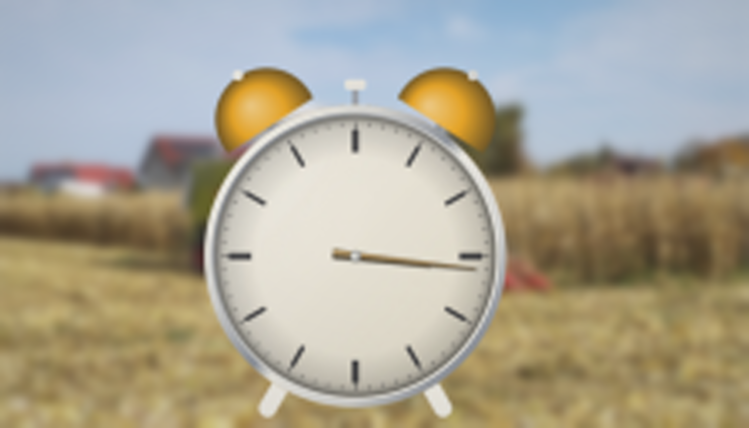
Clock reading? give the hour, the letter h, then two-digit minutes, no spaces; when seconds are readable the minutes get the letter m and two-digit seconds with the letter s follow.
3h16
